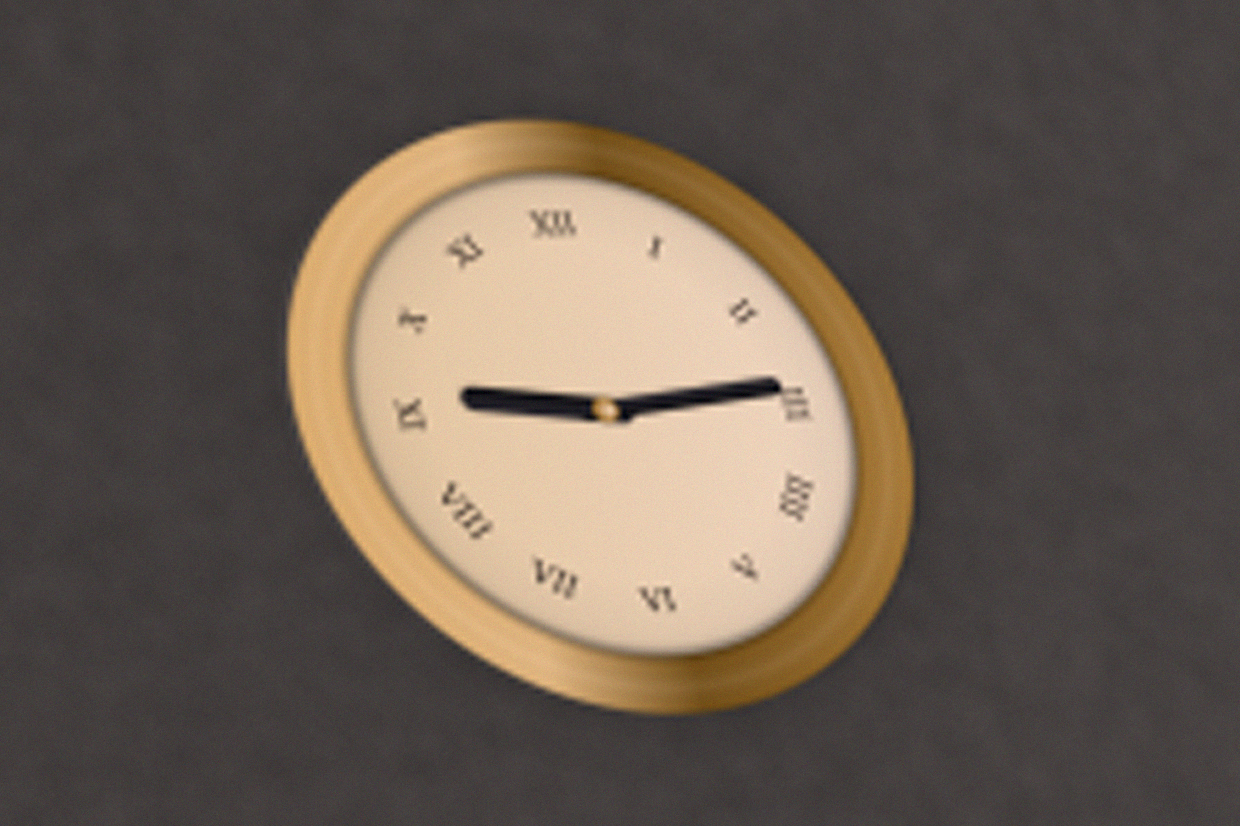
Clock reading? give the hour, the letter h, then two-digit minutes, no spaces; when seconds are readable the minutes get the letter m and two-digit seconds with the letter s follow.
9h14
